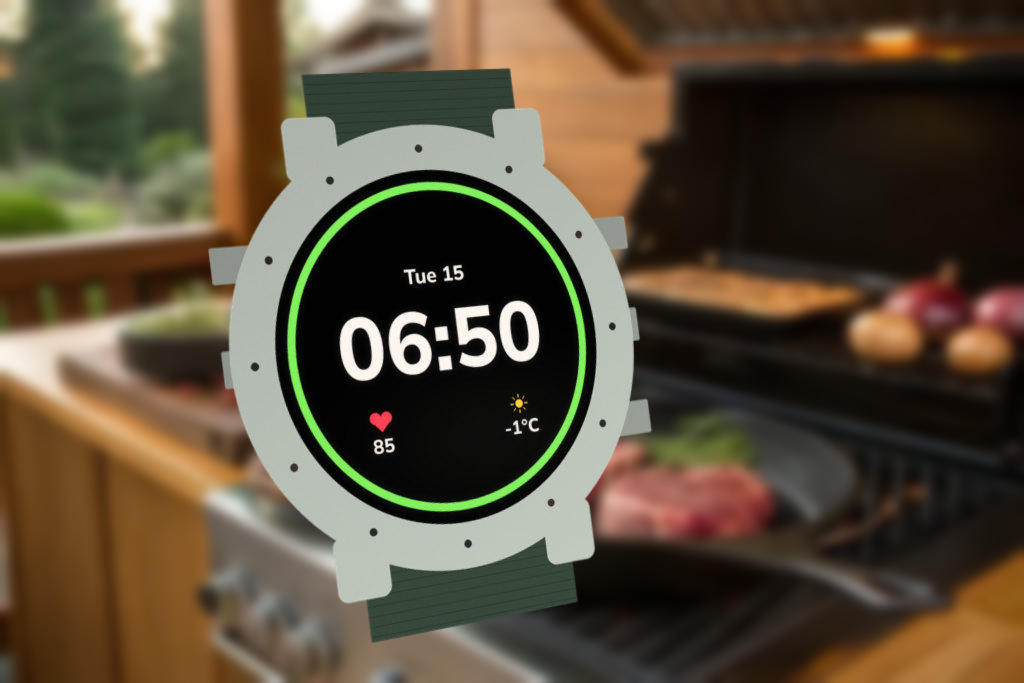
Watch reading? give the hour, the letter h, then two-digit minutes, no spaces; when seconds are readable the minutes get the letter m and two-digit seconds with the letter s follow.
6h50
